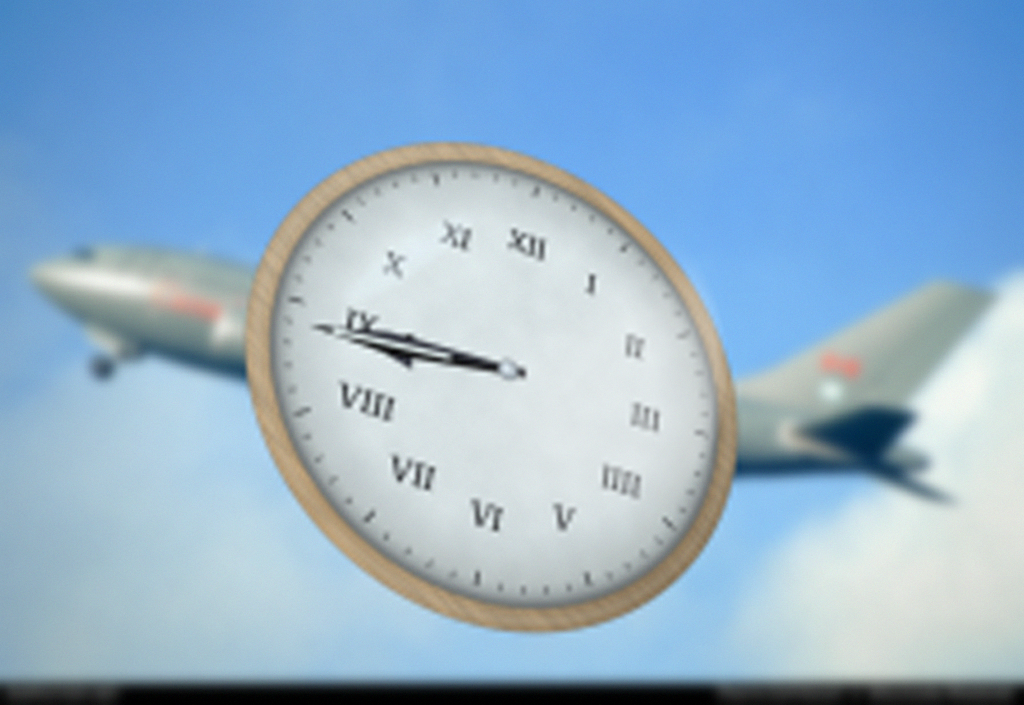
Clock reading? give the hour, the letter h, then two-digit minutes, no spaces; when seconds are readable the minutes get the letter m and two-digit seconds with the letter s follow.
8h44
